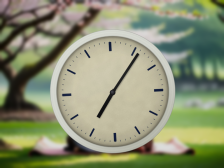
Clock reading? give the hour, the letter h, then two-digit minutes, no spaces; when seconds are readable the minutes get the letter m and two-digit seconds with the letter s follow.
7h06
